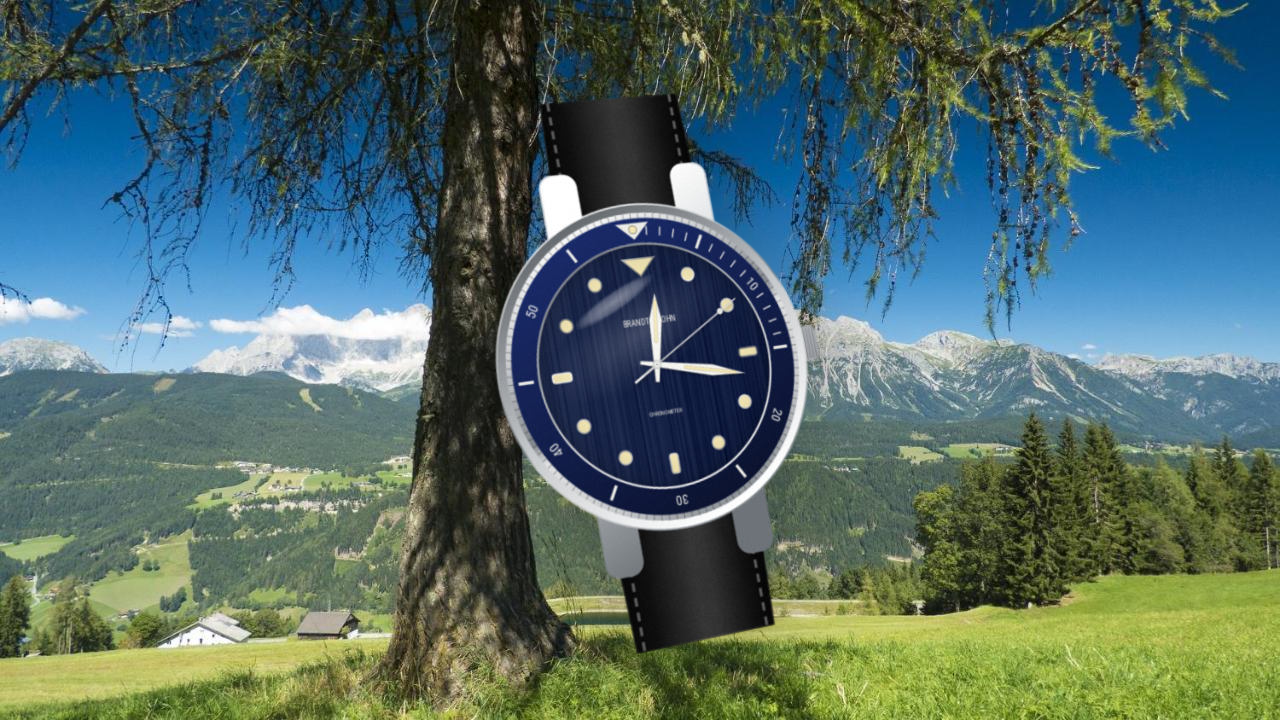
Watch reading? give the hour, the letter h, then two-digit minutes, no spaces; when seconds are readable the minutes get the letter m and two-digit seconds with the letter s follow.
12h17m10s
